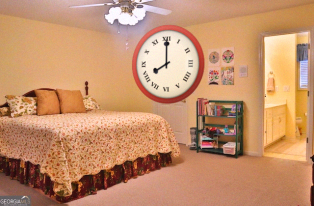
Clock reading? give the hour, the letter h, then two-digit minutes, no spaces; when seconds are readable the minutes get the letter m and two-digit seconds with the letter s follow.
8h00
